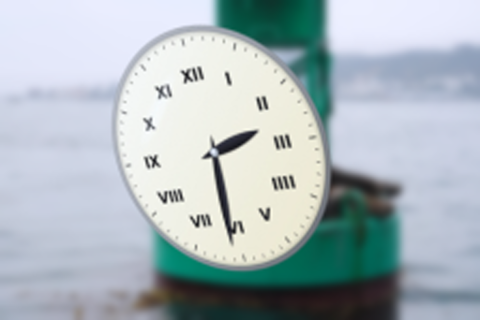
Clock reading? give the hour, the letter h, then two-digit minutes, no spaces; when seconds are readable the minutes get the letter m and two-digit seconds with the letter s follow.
2h31
